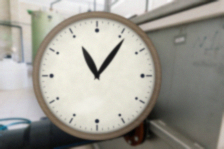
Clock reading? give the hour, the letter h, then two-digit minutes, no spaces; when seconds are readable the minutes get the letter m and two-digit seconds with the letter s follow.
11h06
